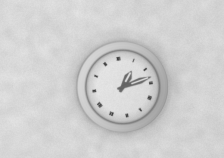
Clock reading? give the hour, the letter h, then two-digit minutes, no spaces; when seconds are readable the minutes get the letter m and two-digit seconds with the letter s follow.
1h13
